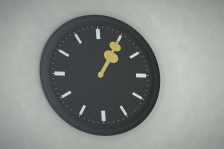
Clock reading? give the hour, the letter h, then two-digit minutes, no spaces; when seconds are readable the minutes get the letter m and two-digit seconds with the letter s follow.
1h05
